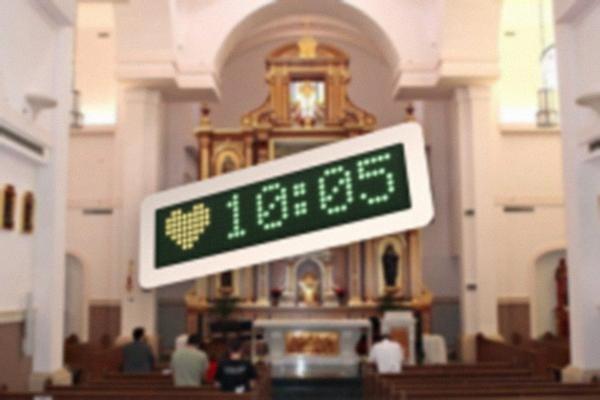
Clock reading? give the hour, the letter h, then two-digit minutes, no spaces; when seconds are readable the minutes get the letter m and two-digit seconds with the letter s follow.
10h05
